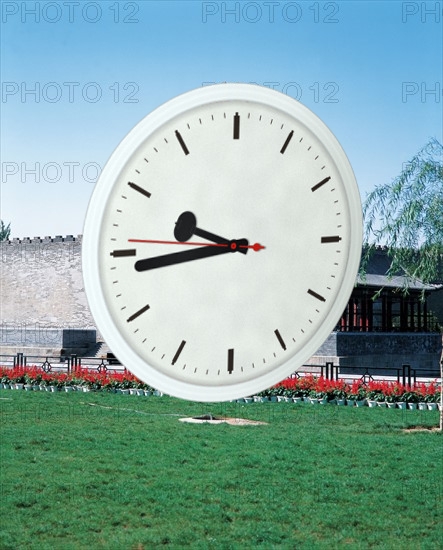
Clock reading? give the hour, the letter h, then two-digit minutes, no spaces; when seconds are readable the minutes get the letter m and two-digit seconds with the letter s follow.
9h43m46s
